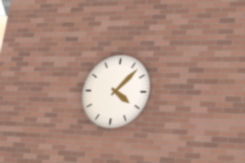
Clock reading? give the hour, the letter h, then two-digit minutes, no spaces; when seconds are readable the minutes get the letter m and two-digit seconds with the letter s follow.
4h07
